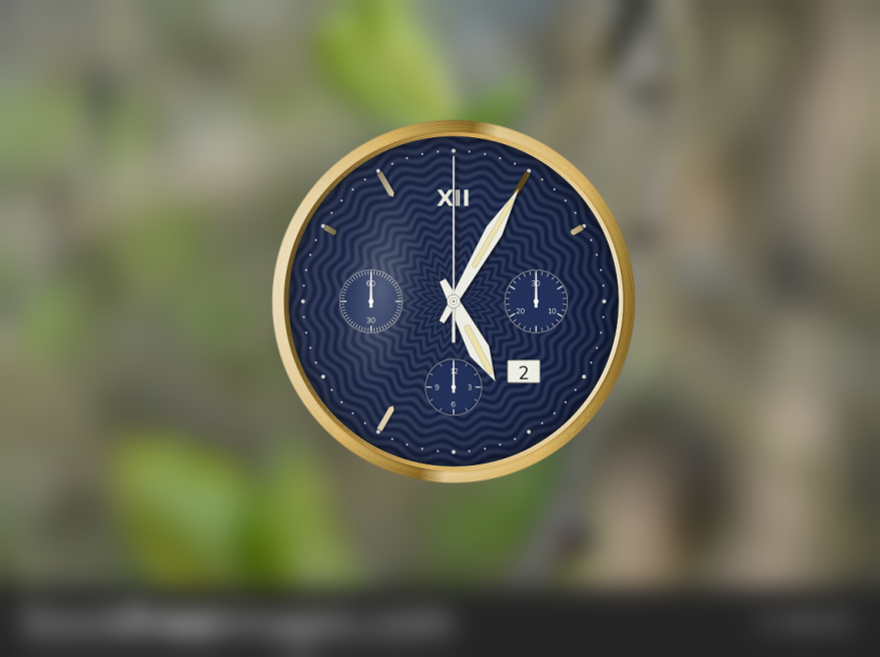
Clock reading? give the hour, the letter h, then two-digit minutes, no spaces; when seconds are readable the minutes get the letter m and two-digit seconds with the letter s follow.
5h05
